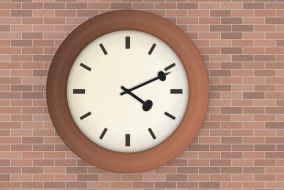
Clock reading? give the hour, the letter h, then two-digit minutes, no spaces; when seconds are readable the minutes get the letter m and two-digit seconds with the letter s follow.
4h11
